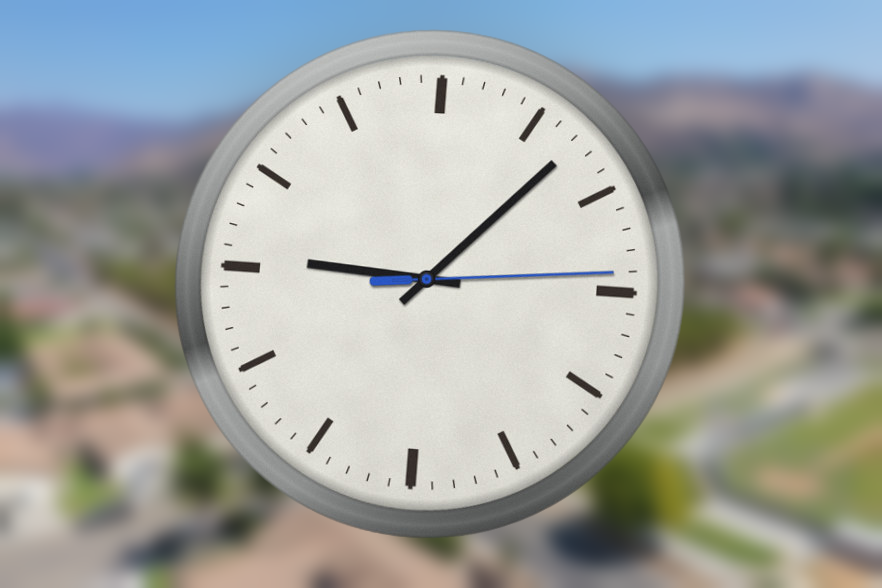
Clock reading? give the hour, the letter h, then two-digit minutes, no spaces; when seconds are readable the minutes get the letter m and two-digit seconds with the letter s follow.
9h07m14s
